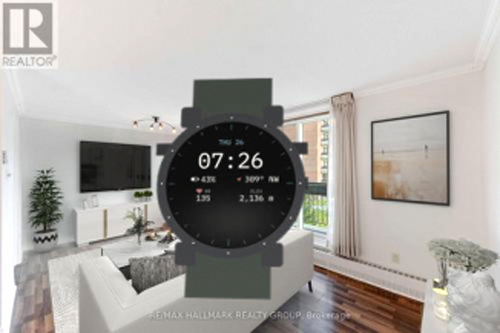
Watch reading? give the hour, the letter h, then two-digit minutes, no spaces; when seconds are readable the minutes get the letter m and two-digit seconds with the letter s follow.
7h26
